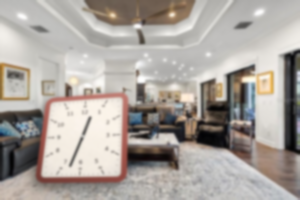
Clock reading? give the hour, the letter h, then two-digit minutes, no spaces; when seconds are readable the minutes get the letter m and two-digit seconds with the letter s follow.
12h33
